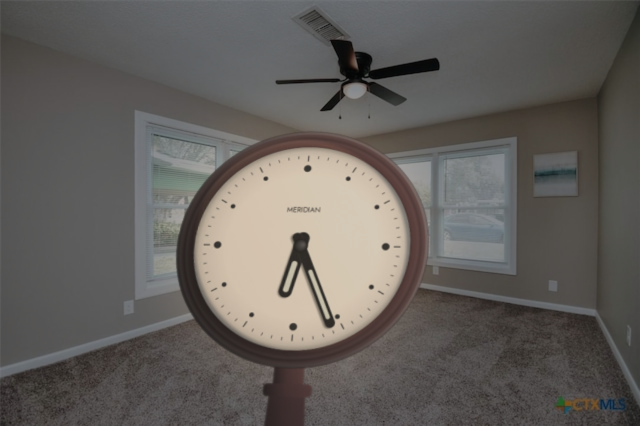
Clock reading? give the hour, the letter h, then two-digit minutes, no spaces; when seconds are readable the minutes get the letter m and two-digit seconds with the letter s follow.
6h26
